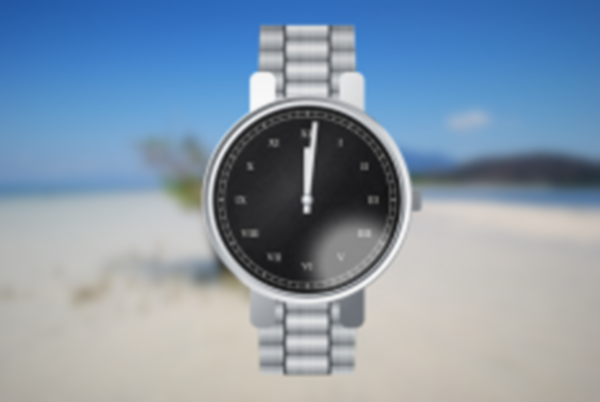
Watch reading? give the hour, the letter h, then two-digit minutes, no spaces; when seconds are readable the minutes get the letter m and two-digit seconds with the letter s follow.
12h01
